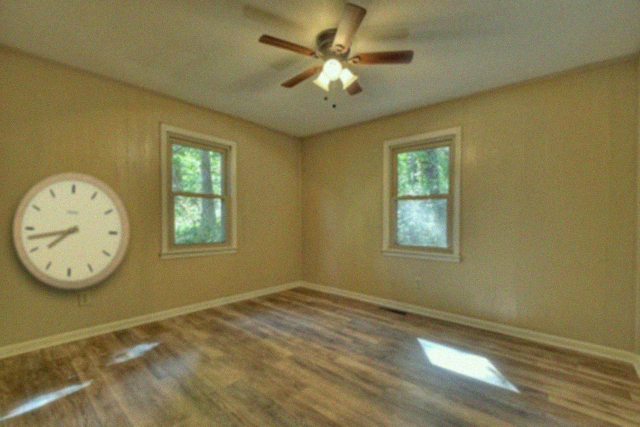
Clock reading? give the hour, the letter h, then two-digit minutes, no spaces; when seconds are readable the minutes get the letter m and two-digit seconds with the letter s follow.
7h43
